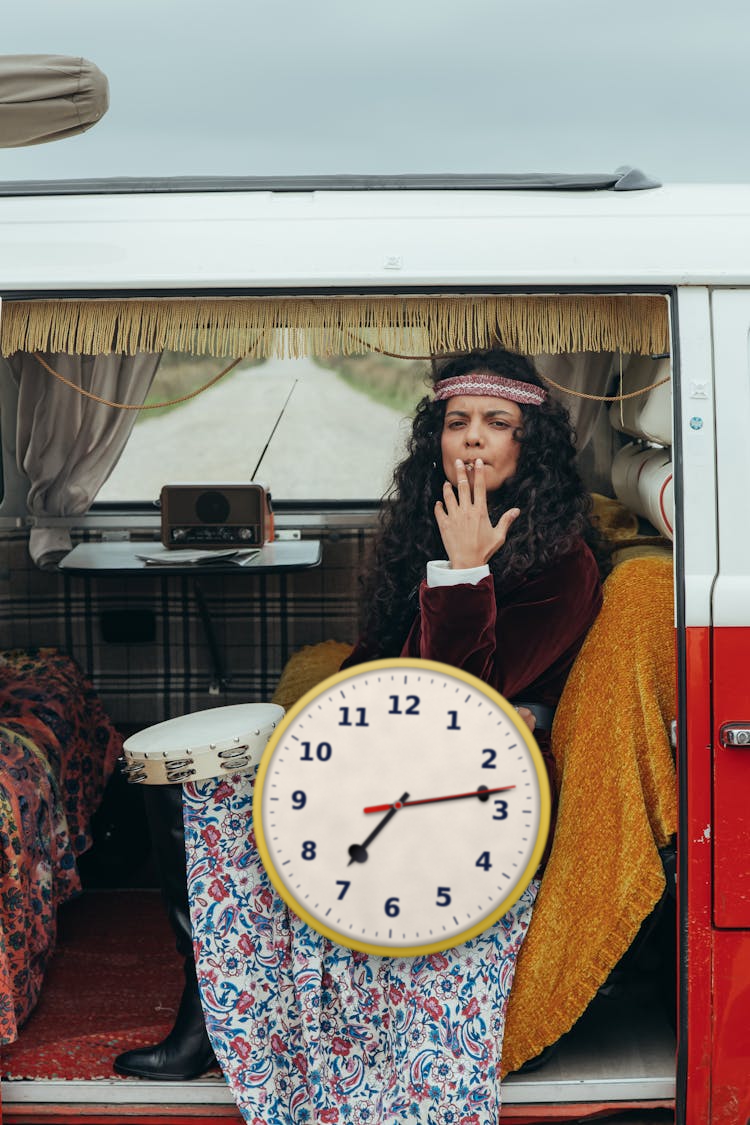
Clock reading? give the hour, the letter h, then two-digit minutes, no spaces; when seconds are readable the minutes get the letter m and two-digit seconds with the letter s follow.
7h13m13s
